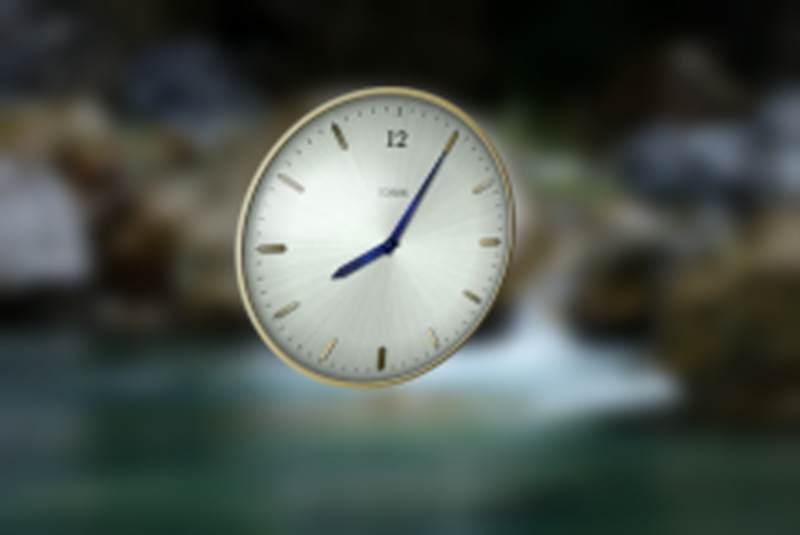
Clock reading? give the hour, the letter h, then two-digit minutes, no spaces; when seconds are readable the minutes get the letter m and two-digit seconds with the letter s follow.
8h05
